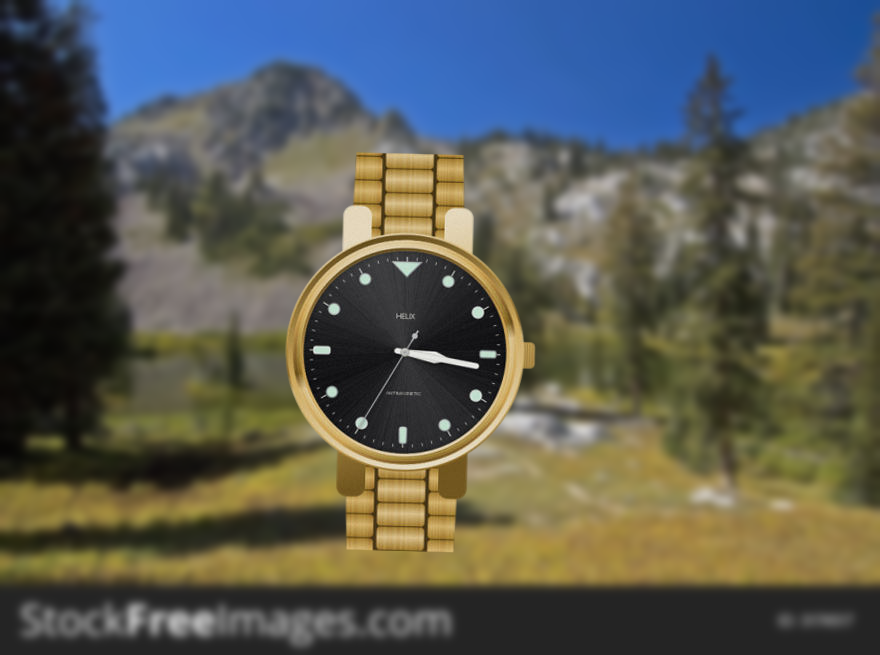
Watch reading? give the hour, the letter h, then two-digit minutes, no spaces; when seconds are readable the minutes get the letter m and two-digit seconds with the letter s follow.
3h16m35s
